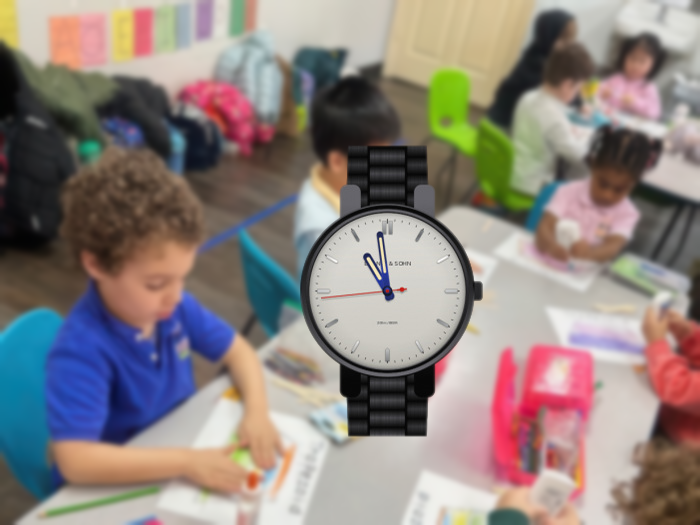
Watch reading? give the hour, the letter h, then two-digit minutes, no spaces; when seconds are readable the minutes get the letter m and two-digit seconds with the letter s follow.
10h58m44s
